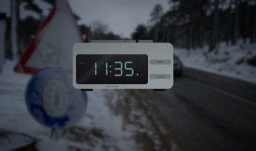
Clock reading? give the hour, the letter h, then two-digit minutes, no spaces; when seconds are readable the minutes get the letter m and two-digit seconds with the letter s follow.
11h35
